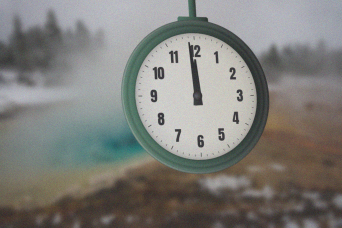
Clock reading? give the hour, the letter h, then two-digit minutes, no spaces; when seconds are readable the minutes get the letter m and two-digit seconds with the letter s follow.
11h59
